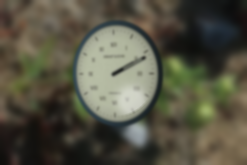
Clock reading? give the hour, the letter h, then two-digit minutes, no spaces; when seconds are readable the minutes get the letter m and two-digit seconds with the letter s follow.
2h11
